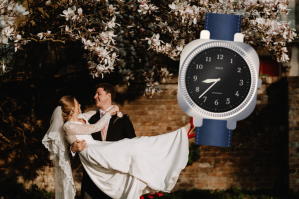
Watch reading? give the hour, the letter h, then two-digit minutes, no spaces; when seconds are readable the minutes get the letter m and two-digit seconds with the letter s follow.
8h37
